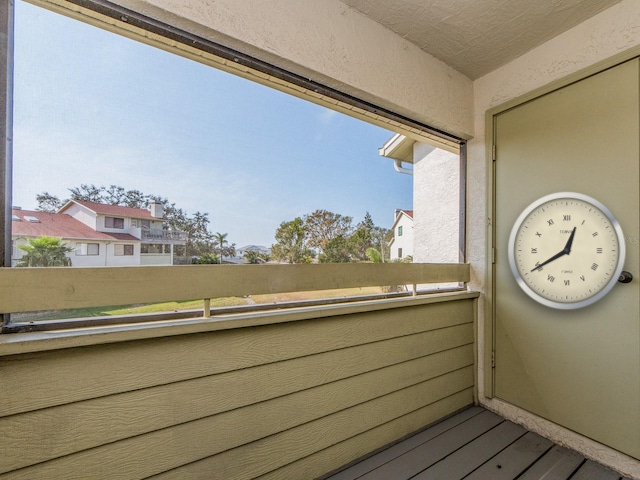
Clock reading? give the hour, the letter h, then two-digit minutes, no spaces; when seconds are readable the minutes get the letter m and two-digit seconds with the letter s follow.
12h40
